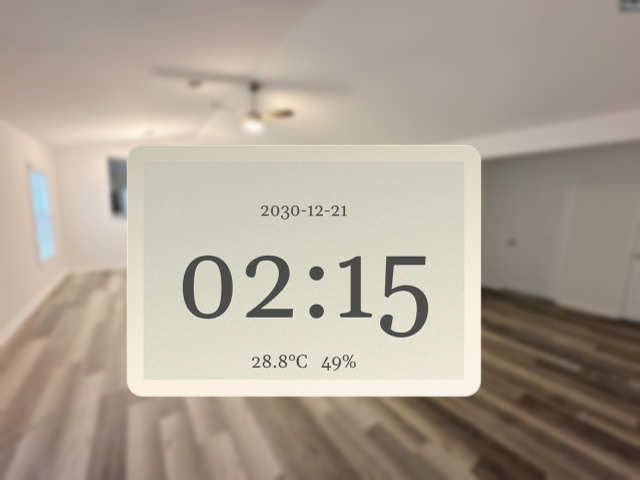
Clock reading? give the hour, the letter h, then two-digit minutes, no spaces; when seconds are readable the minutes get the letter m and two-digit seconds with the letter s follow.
2h15
